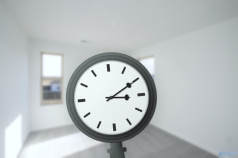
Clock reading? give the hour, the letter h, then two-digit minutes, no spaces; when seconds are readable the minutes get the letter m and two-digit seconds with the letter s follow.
3h10
